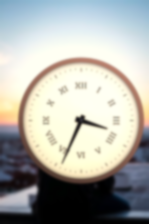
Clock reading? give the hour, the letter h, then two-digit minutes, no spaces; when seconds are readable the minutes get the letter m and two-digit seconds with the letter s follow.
3h34
